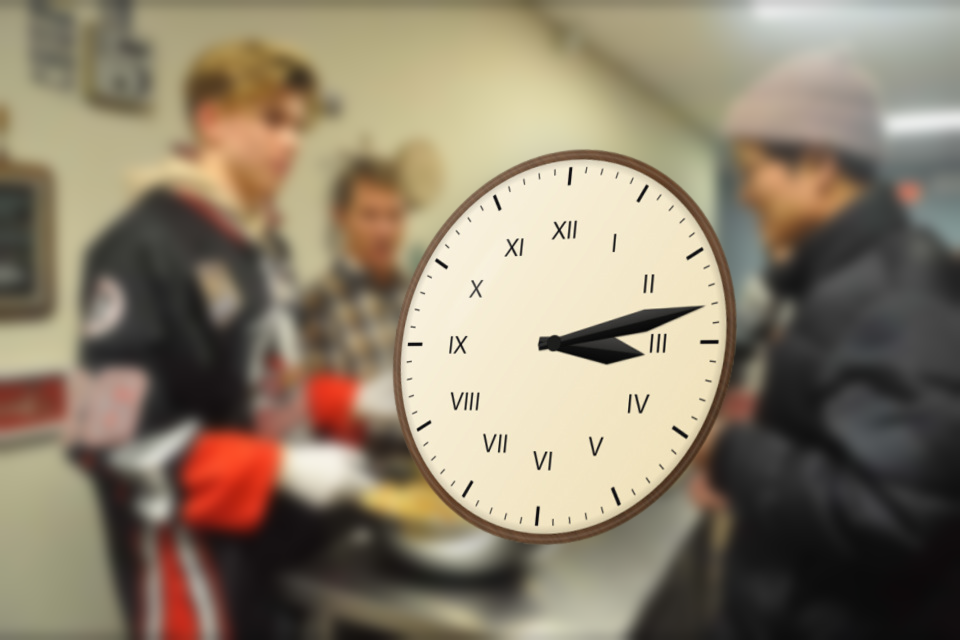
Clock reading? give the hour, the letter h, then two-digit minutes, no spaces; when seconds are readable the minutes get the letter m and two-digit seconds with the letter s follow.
3h13
